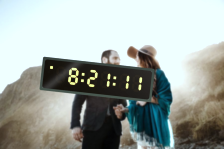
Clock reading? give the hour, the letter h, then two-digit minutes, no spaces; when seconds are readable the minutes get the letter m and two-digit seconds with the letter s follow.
8h21m11s
